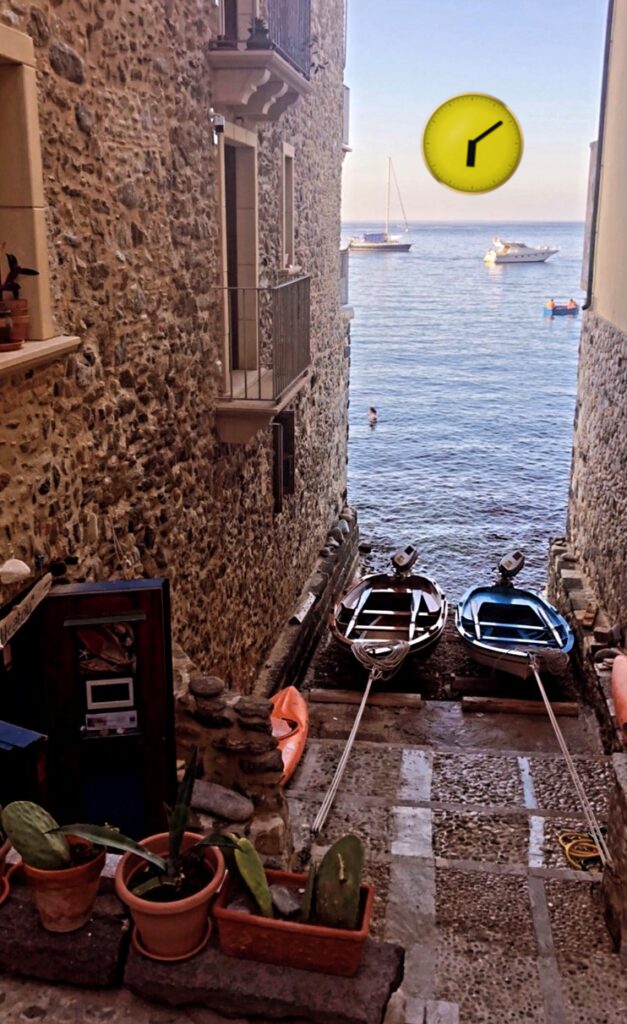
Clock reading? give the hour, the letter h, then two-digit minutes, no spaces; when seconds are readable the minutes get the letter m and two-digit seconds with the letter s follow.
6h09
